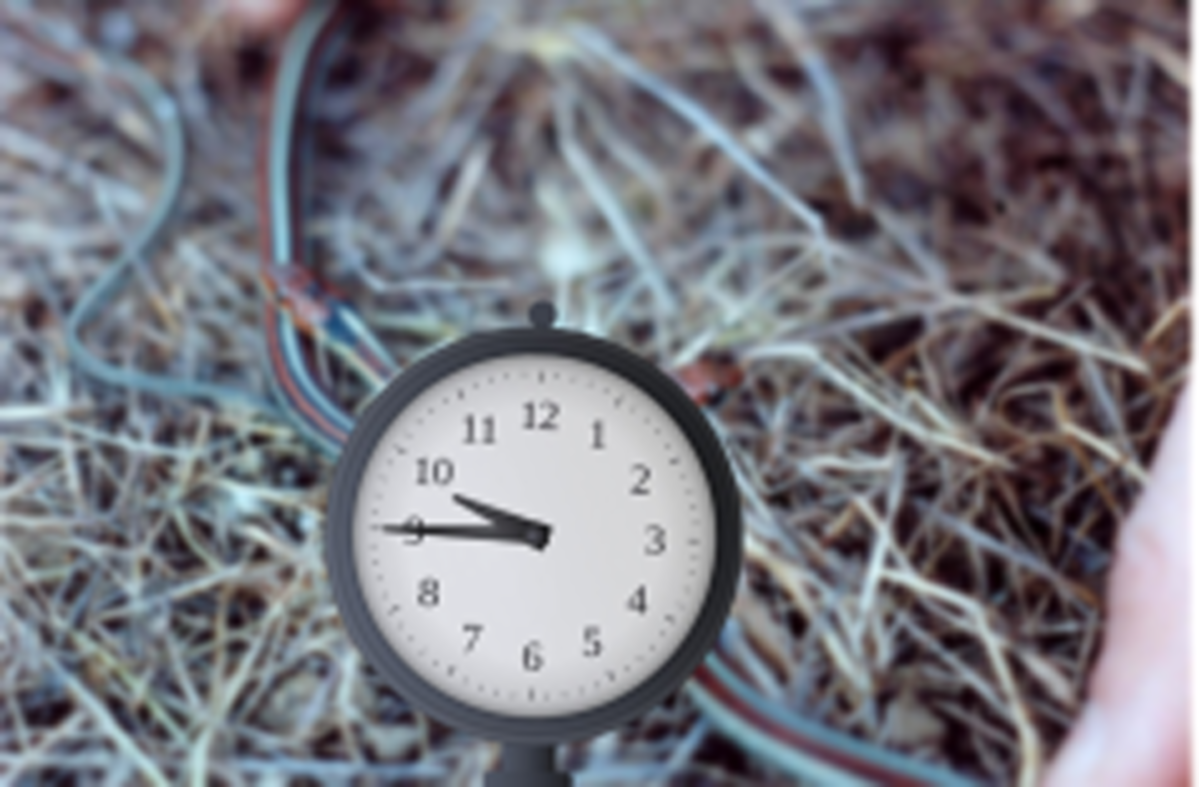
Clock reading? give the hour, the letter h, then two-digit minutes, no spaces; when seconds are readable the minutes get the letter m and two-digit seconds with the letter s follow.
9h45
